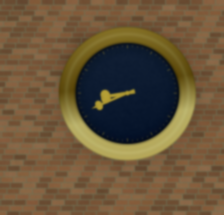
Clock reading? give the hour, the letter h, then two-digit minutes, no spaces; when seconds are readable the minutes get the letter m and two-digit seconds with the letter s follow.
8h41
